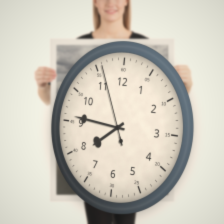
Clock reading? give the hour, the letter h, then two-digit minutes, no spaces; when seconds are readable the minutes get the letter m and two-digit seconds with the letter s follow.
7h45m56s
